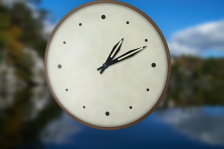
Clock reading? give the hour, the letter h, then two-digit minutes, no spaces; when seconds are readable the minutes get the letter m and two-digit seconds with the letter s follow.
1h11
